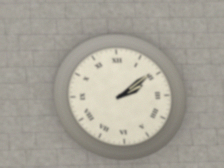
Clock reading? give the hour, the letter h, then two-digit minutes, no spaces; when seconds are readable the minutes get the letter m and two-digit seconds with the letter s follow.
2h09
